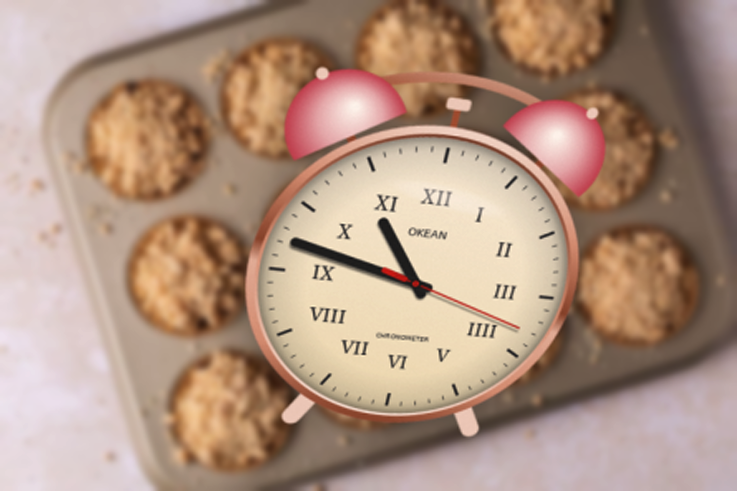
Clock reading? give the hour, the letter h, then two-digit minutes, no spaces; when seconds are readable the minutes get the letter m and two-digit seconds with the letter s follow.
10h47m18s
